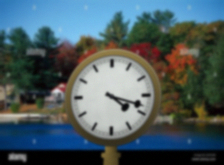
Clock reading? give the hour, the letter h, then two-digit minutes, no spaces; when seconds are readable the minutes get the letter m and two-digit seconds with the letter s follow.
4h18
